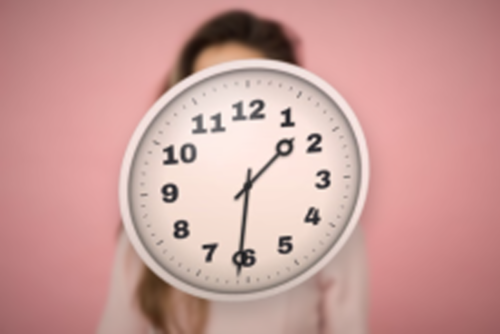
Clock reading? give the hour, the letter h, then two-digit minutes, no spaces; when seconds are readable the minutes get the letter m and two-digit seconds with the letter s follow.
1h31
